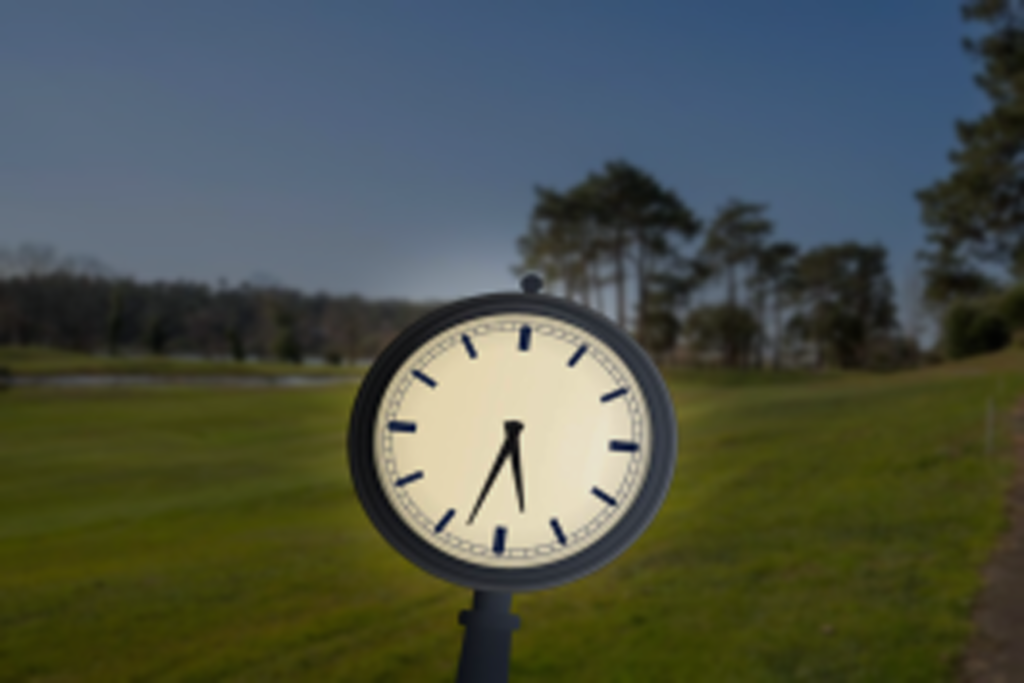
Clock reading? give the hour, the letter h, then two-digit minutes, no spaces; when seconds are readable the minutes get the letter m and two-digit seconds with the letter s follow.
5h33
